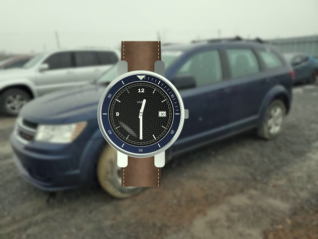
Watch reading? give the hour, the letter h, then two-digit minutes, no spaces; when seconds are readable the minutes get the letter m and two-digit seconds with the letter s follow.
12h30
